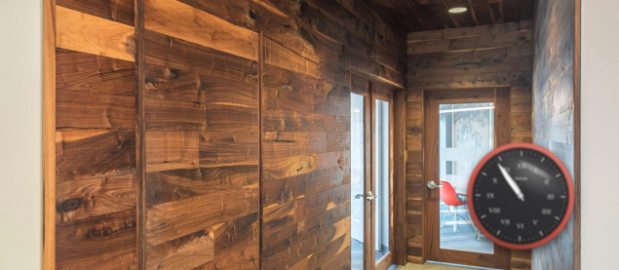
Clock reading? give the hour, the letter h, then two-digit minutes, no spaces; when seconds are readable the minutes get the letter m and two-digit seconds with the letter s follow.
10h54
